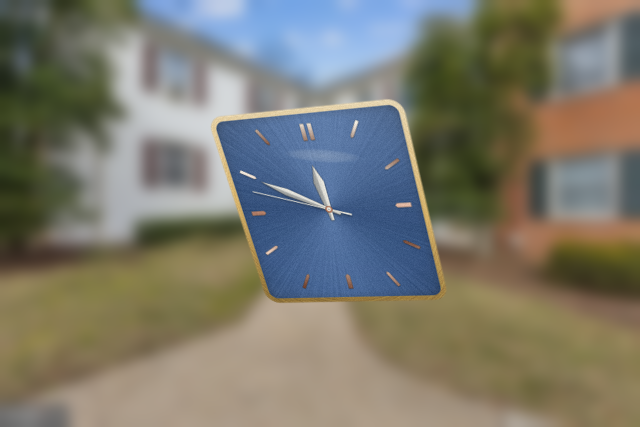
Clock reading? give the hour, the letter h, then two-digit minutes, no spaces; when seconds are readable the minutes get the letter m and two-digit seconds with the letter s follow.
11h49m48s
